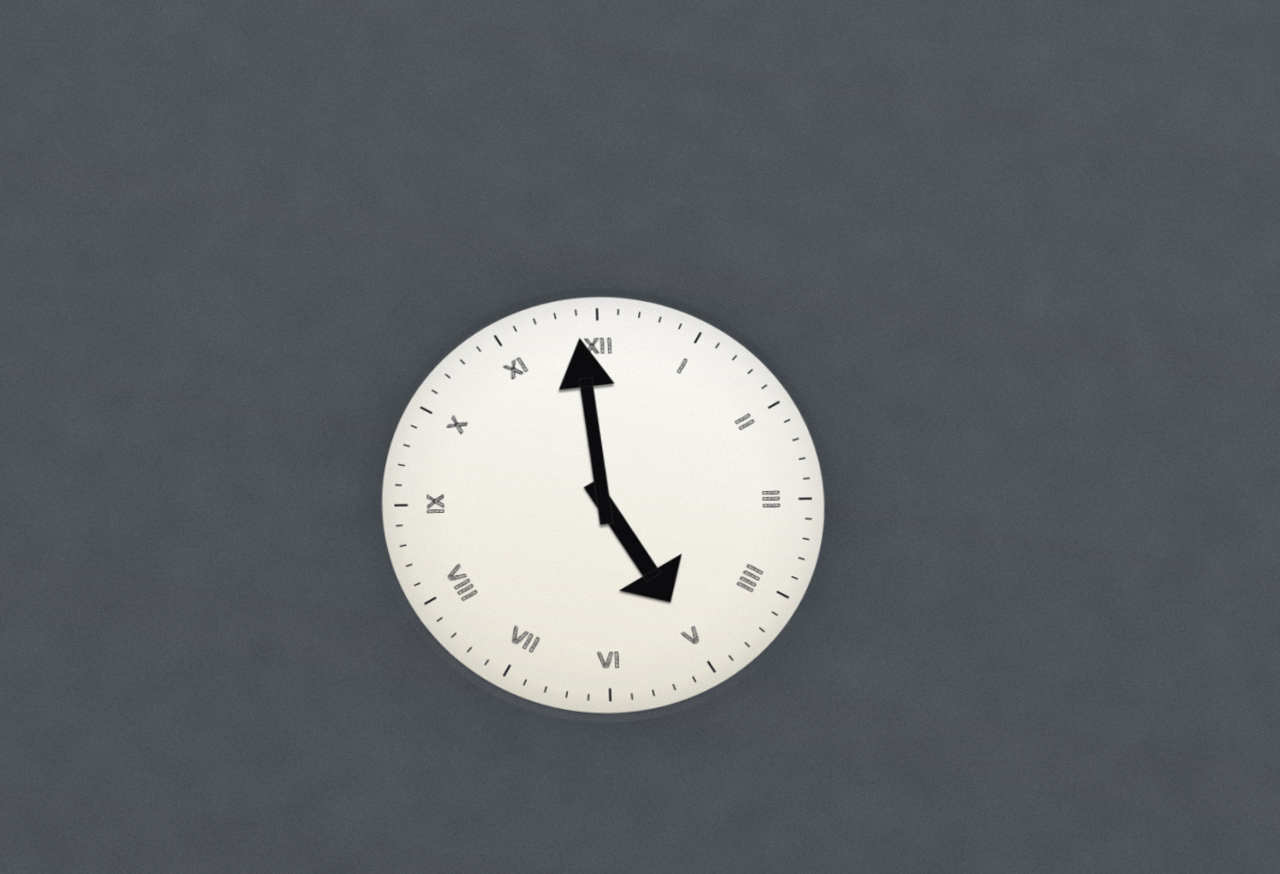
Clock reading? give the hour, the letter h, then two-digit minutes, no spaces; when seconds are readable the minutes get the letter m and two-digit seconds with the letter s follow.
4h59
